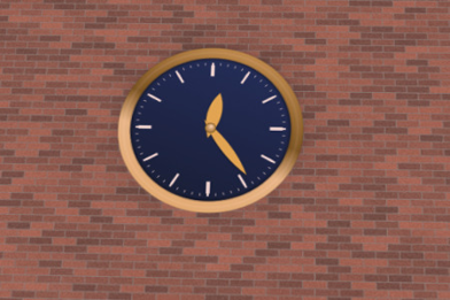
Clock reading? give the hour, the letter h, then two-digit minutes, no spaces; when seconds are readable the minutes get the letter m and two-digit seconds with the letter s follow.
12h24
